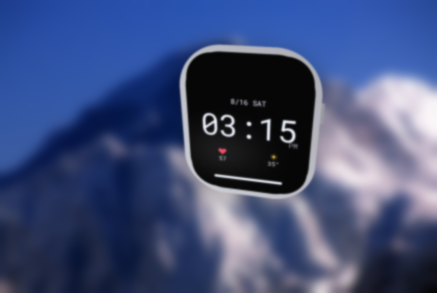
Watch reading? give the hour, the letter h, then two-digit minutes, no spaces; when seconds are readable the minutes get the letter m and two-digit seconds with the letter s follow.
3h15
